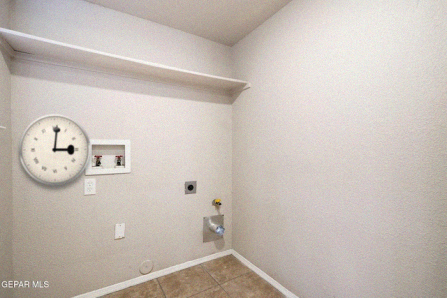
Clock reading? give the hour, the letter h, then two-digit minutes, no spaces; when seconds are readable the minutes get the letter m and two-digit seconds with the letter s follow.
3h01
